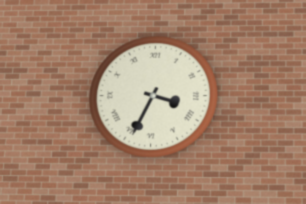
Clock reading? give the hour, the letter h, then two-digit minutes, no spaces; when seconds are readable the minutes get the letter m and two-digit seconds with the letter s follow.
3h34
